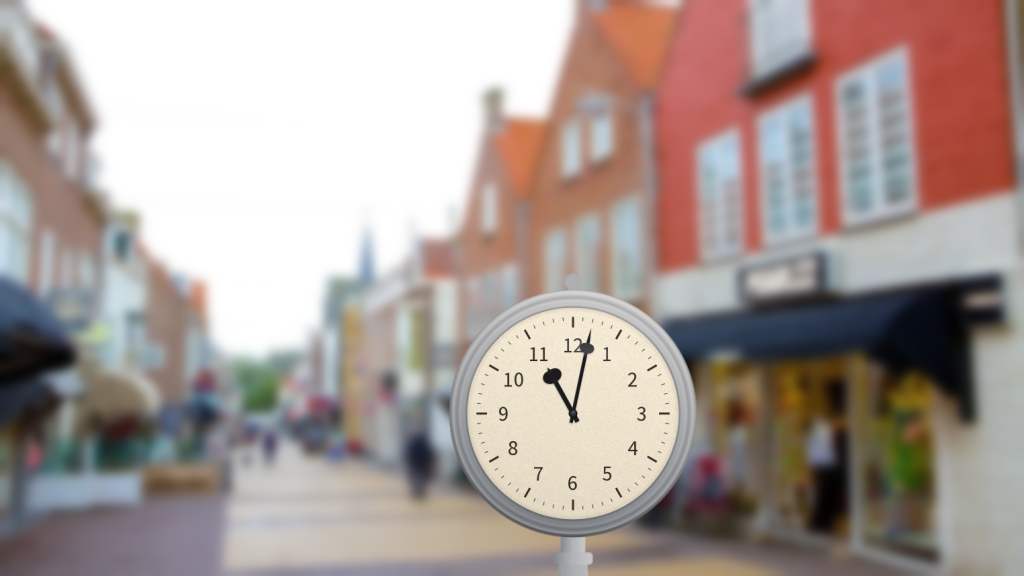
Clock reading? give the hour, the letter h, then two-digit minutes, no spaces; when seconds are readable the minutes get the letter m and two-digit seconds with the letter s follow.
11h02
